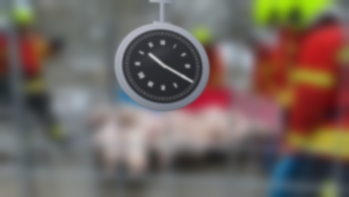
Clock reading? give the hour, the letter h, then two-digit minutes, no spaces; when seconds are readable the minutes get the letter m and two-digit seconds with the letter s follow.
10h20
